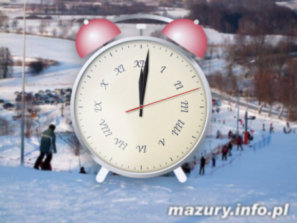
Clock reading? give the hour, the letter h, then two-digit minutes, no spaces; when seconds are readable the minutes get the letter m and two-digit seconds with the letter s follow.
12h01m12s
